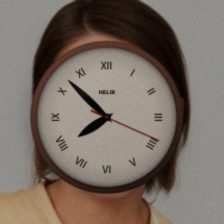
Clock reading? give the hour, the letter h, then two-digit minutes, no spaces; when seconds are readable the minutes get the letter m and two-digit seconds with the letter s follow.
7h52m19s
